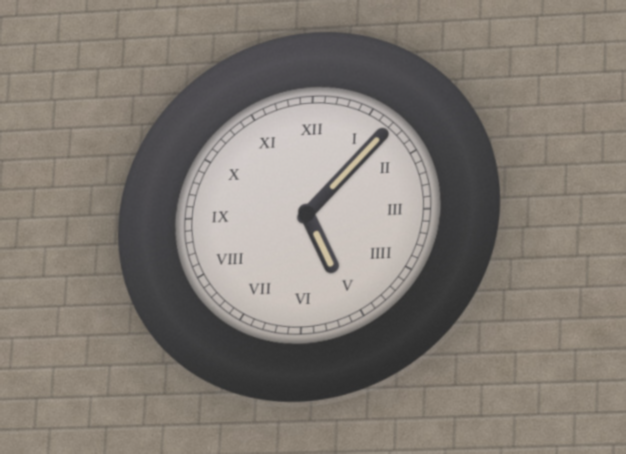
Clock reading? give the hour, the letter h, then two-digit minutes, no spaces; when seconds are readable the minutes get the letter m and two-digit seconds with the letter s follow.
5h07
